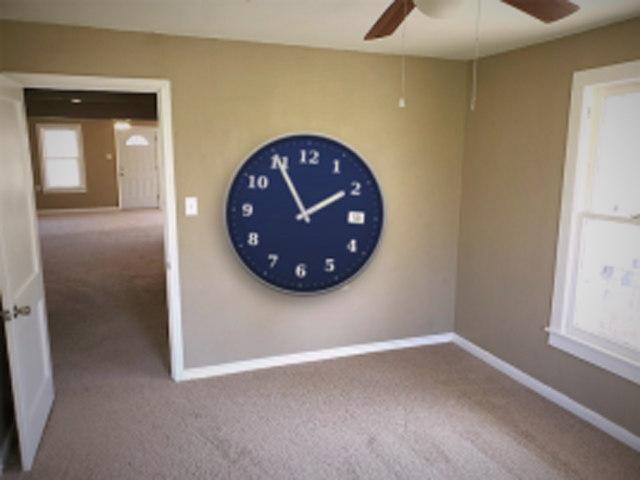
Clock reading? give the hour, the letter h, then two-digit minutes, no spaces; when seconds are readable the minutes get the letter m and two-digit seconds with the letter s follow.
1h55
